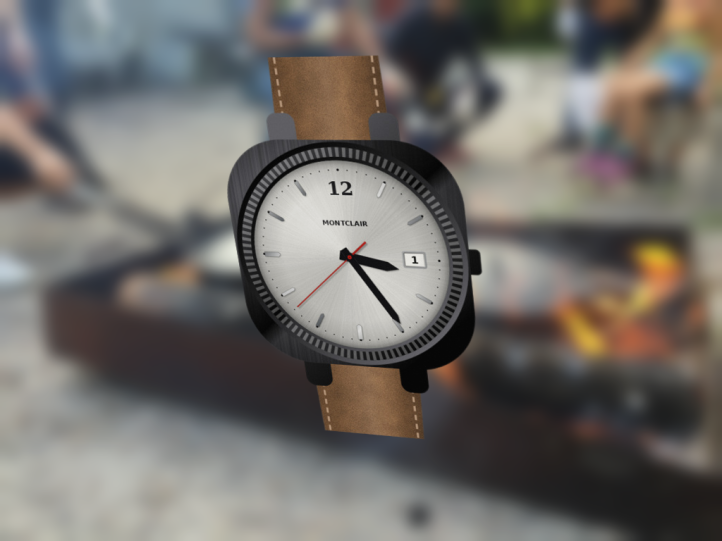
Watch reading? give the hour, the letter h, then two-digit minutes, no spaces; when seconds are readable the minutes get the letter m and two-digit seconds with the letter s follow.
3h24m38s
